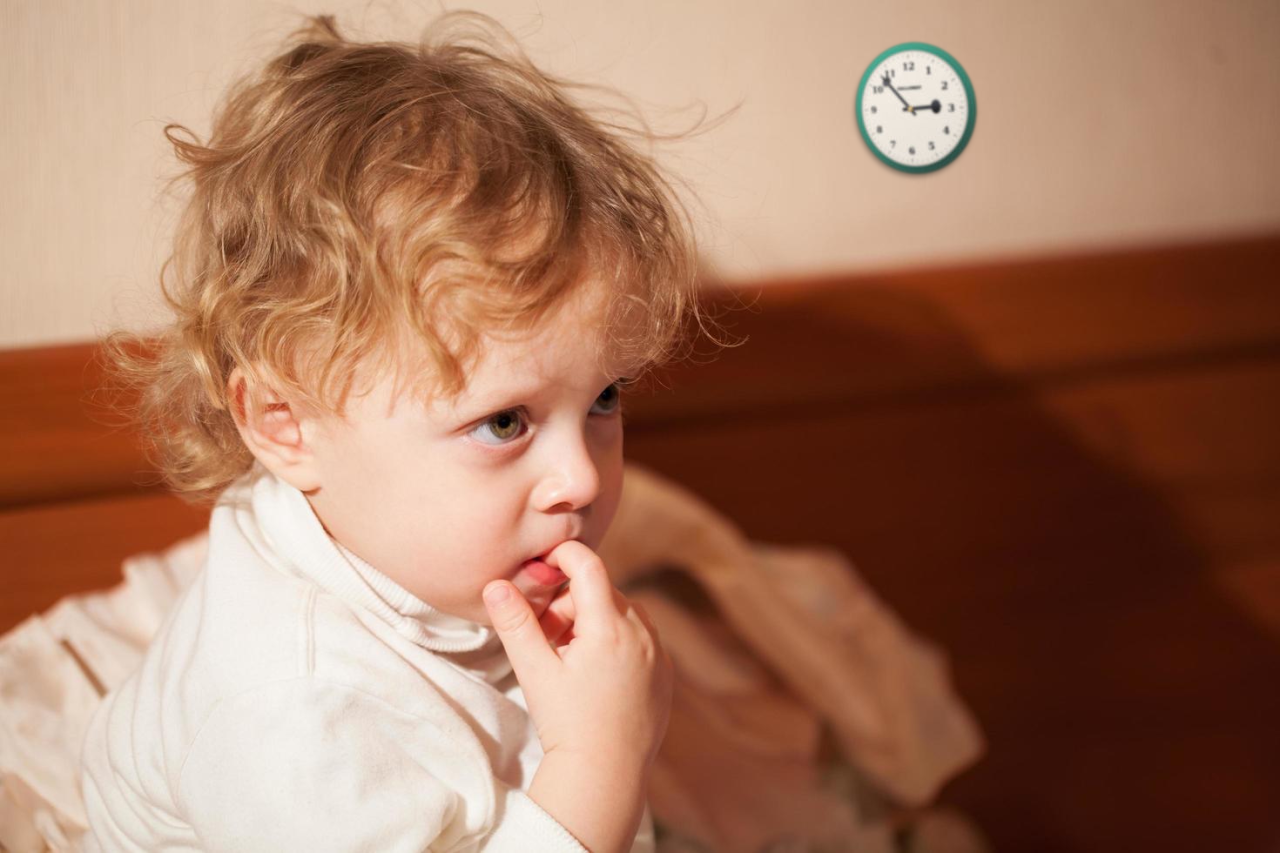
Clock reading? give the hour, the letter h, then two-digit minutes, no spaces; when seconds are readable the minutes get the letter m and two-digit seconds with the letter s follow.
2h53
